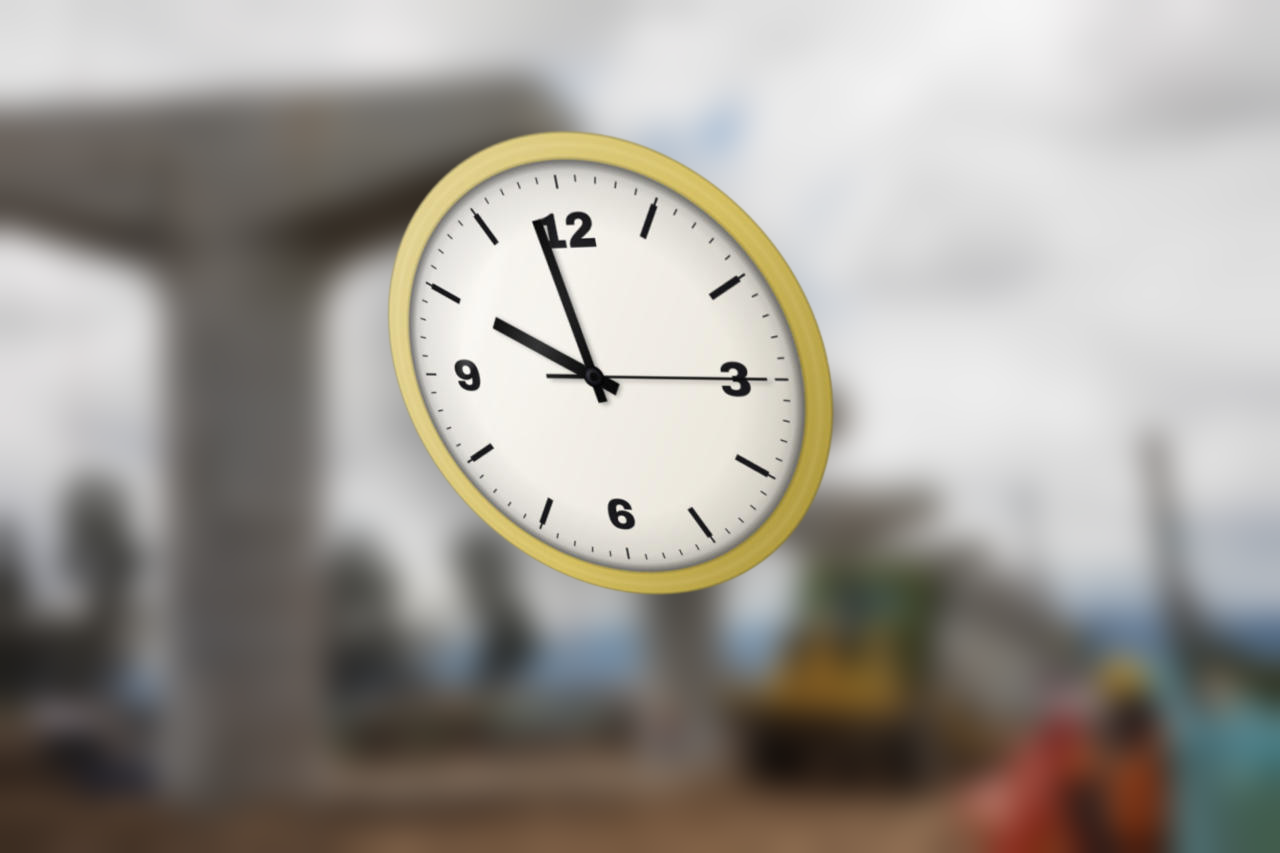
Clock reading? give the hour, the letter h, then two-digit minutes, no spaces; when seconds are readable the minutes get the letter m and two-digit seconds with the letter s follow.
9h58m15s
